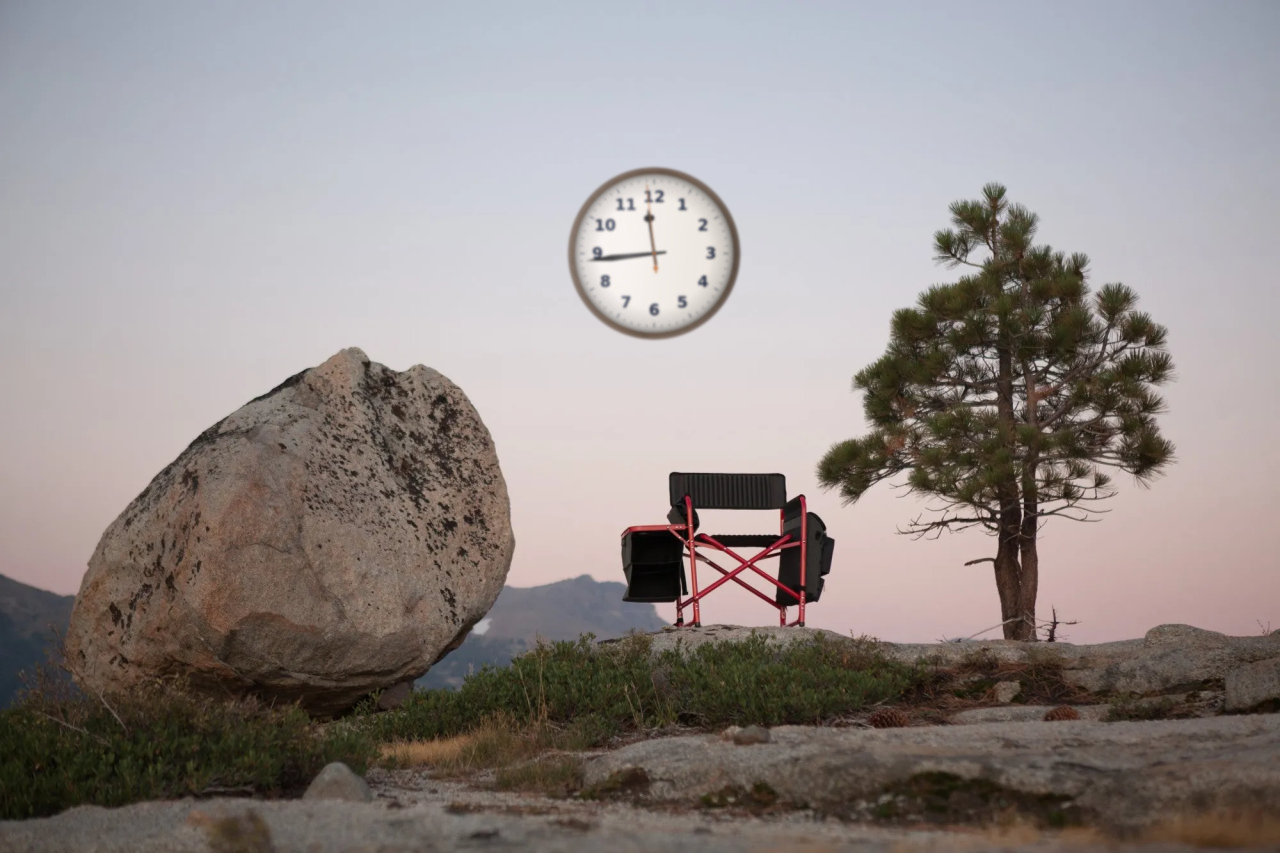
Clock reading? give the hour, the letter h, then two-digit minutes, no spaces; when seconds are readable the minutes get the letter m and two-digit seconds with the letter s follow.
11h43m59s
